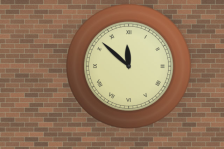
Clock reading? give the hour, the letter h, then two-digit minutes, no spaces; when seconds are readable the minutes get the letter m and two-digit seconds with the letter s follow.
11h52
